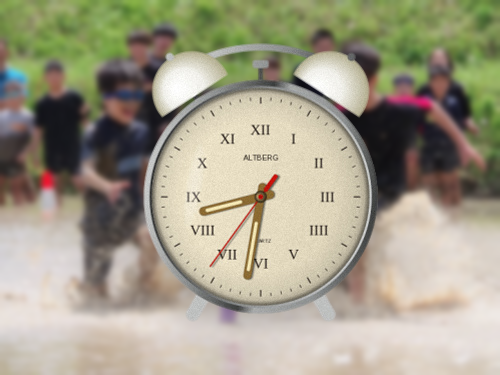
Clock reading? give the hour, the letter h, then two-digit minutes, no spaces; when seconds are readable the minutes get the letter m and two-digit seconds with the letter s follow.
8h31m36s
